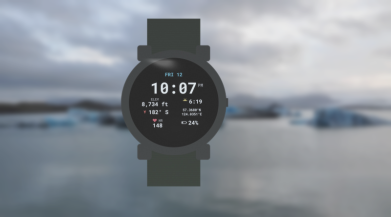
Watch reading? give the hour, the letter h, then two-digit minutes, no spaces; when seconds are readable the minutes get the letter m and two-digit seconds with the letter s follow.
10h07
